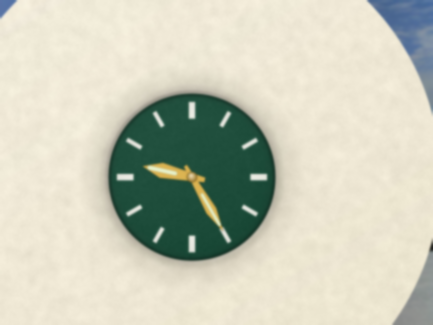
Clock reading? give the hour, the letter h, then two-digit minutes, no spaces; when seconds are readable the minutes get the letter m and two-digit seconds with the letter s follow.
9h25
